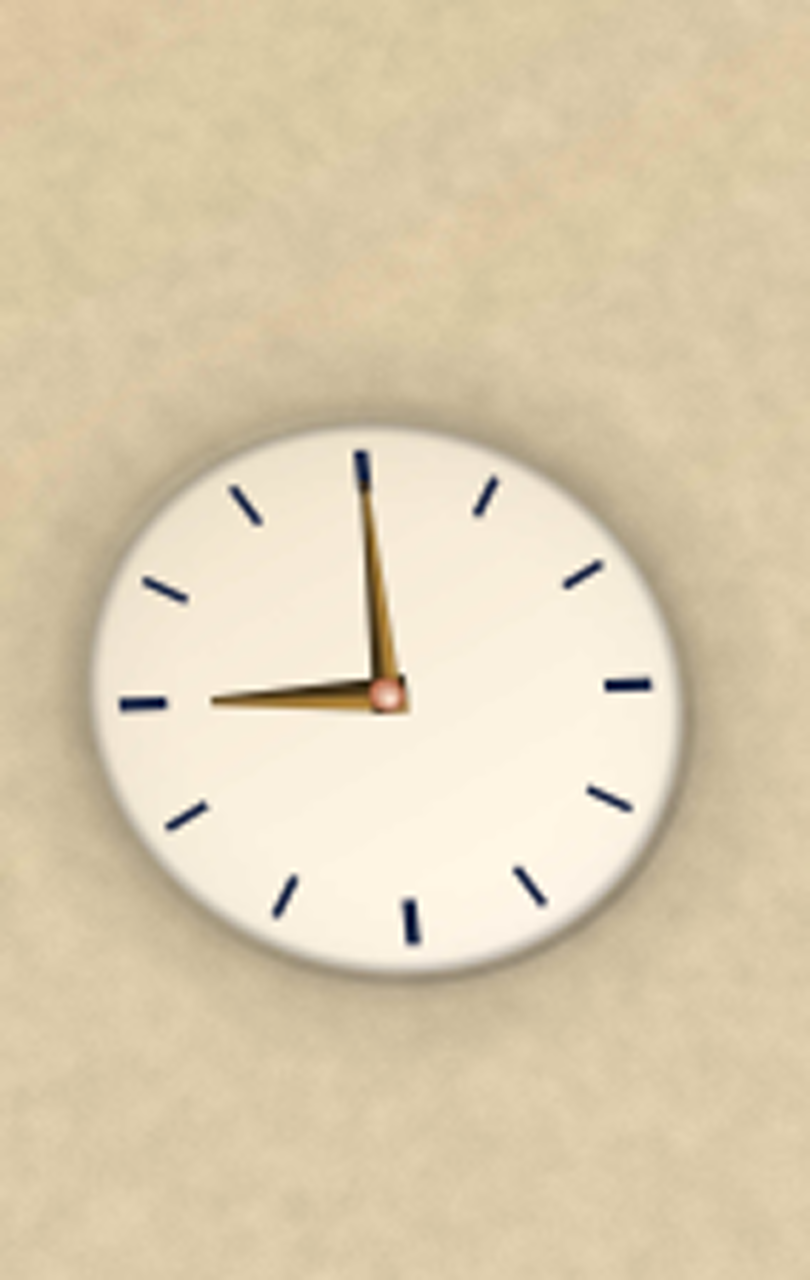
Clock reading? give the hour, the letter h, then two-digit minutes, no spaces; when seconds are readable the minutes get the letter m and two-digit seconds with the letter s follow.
9h00
